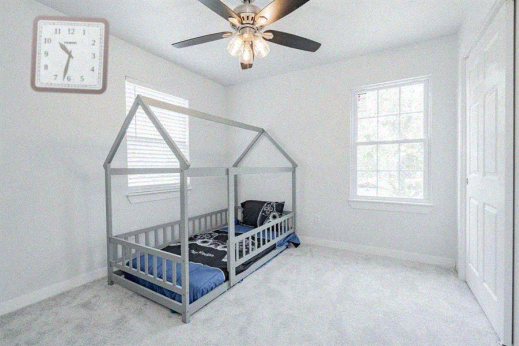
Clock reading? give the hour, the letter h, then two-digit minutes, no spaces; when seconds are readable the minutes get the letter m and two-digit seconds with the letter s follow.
10h32
